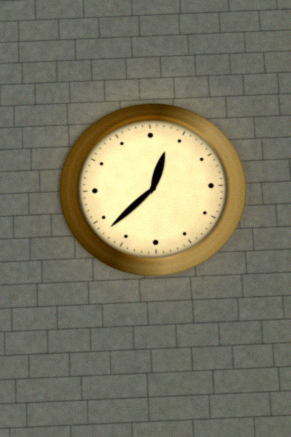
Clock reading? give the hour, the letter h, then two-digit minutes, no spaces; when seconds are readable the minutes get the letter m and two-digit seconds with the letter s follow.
12h38
